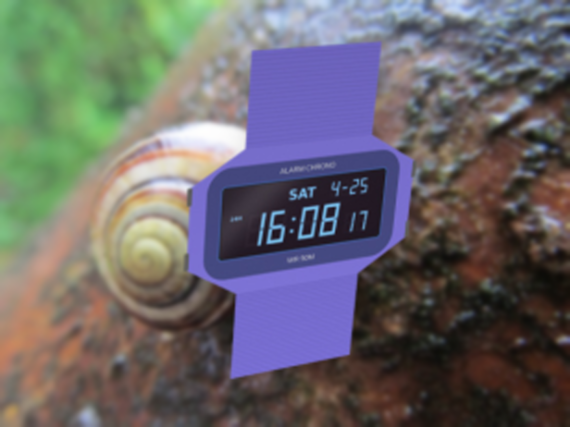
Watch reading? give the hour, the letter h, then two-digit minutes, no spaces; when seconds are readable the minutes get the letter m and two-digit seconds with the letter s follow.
16h08m17s
